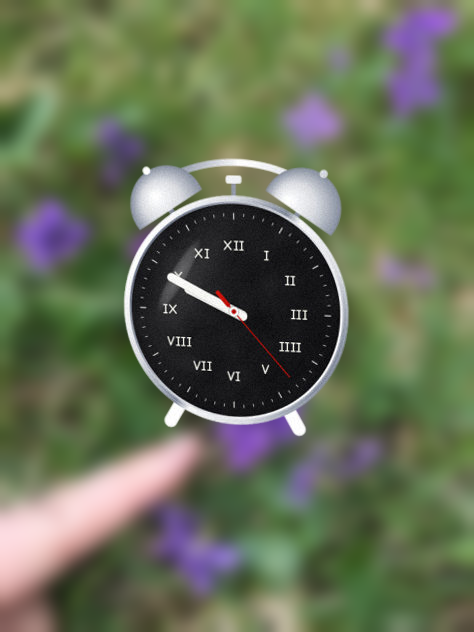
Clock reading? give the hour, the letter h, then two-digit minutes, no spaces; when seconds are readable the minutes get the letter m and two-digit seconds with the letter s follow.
9h49m23s
